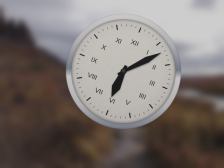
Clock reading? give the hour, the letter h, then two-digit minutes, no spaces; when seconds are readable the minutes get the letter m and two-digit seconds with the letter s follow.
6h07
